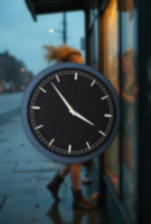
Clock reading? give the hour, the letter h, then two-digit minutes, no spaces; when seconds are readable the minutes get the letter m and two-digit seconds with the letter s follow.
3h53
